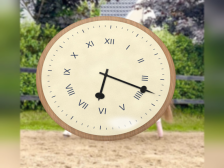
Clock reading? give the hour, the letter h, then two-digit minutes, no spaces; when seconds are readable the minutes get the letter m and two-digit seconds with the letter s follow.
6h18
